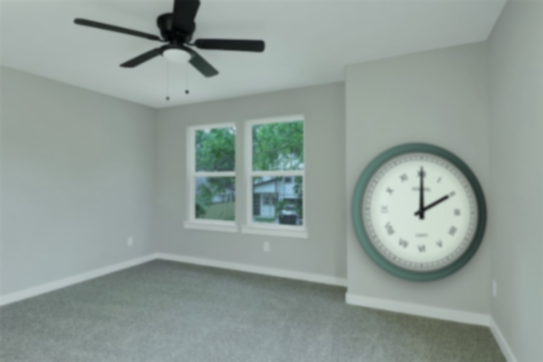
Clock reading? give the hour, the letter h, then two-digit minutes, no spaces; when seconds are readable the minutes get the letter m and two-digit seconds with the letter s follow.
2h00
